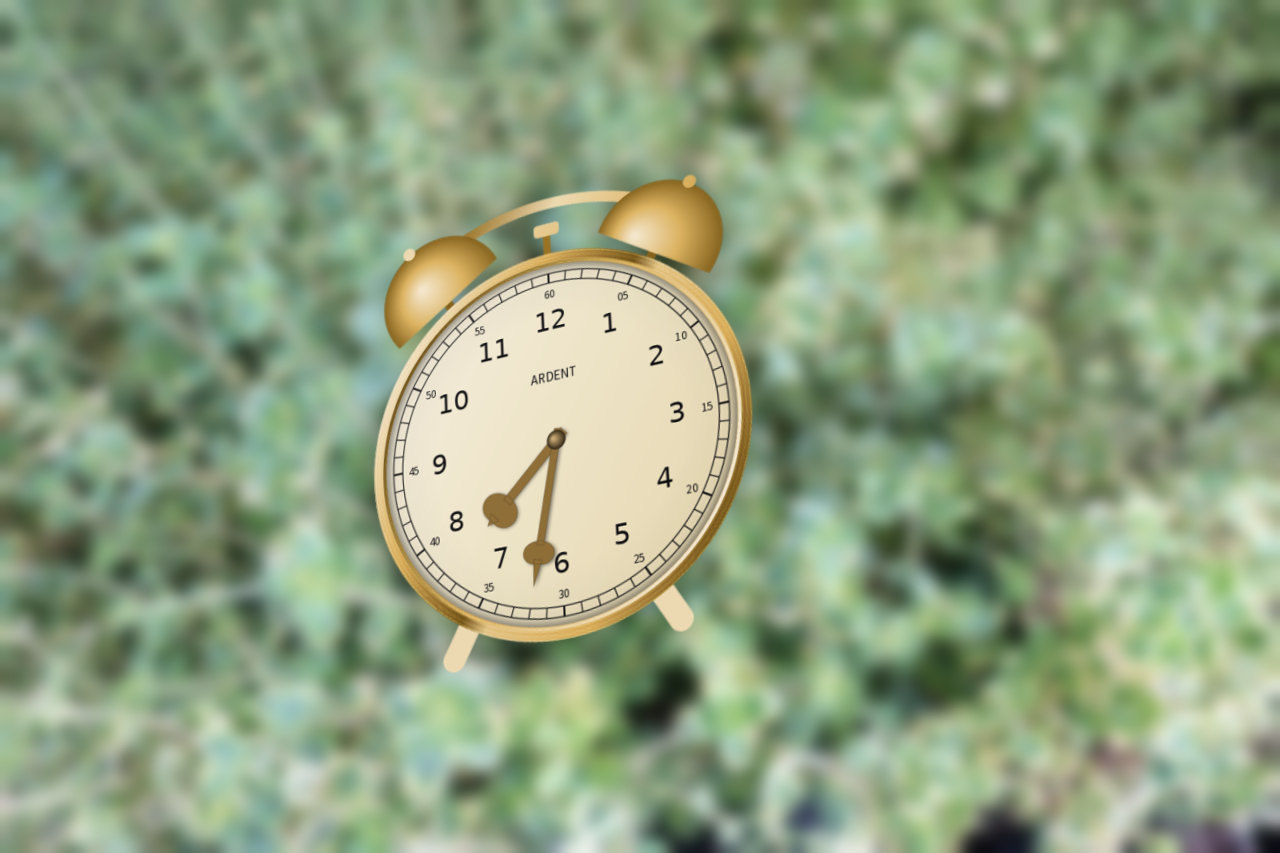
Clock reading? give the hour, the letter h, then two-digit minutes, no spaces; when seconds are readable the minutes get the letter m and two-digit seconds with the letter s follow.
7h32
